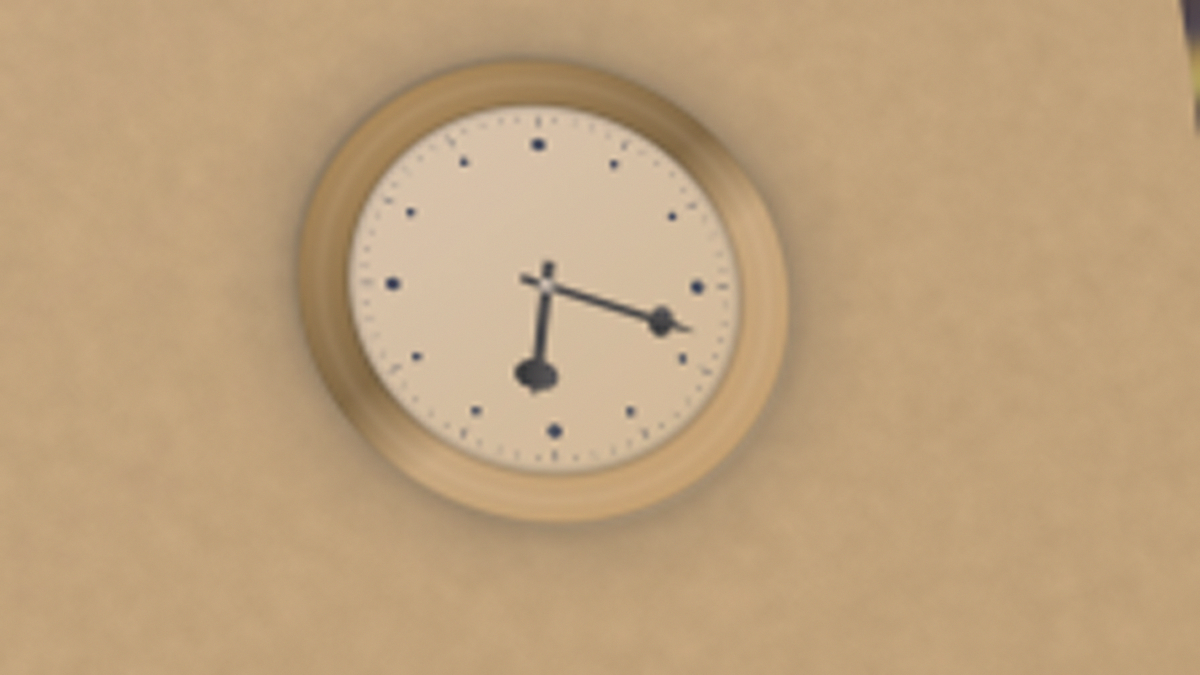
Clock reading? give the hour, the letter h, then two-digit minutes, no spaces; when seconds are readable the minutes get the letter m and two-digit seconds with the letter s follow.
6h18
